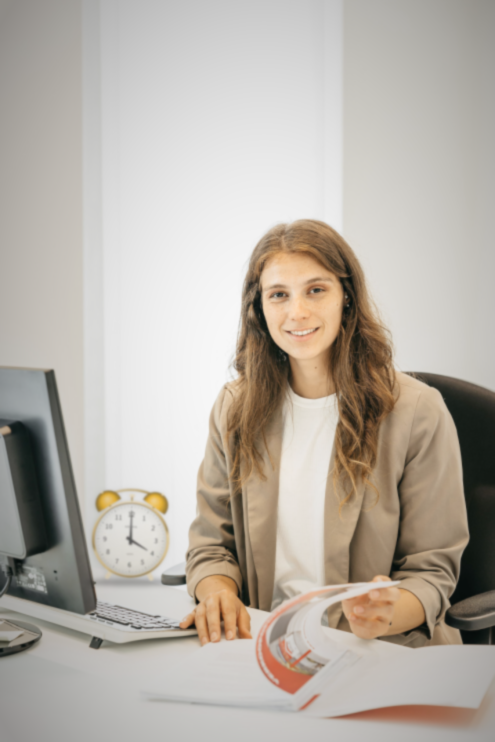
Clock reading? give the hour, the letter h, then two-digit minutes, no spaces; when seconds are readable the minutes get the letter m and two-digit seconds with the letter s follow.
4h00
